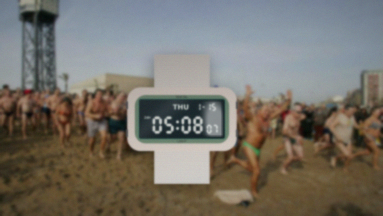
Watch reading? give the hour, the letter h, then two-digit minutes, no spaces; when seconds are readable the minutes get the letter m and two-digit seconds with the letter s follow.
5h08
